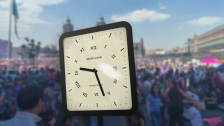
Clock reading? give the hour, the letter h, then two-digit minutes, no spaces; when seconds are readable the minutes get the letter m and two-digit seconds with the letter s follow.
9h27
